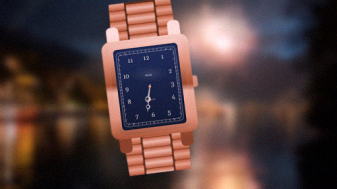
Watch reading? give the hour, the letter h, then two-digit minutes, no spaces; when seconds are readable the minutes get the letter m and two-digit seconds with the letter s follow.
6h32
